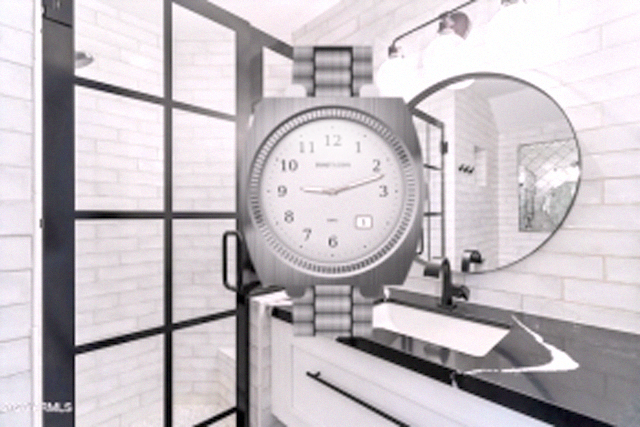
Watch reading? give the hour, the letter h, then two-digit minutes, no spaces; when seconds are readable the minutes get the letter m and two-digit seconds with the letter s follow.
9h12
